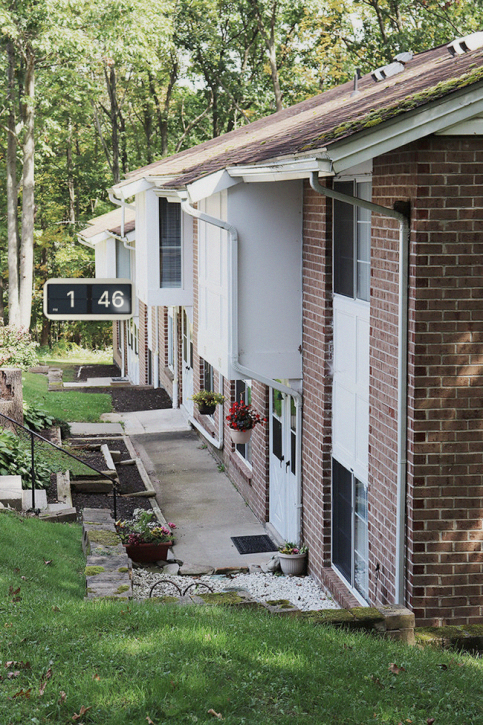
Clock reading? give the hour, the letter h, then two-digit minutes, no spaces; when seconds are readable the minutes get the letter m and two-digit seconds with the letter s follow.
1h46
